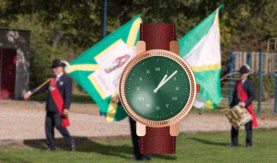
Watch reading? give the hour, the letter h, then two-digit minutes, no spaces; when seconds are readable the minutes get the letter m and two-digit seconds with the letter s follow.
1h08
